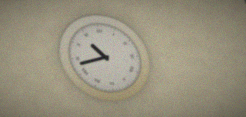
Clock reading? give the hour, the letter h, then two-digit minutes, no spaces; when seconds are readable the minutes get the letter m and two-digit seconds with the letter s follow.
10h43
